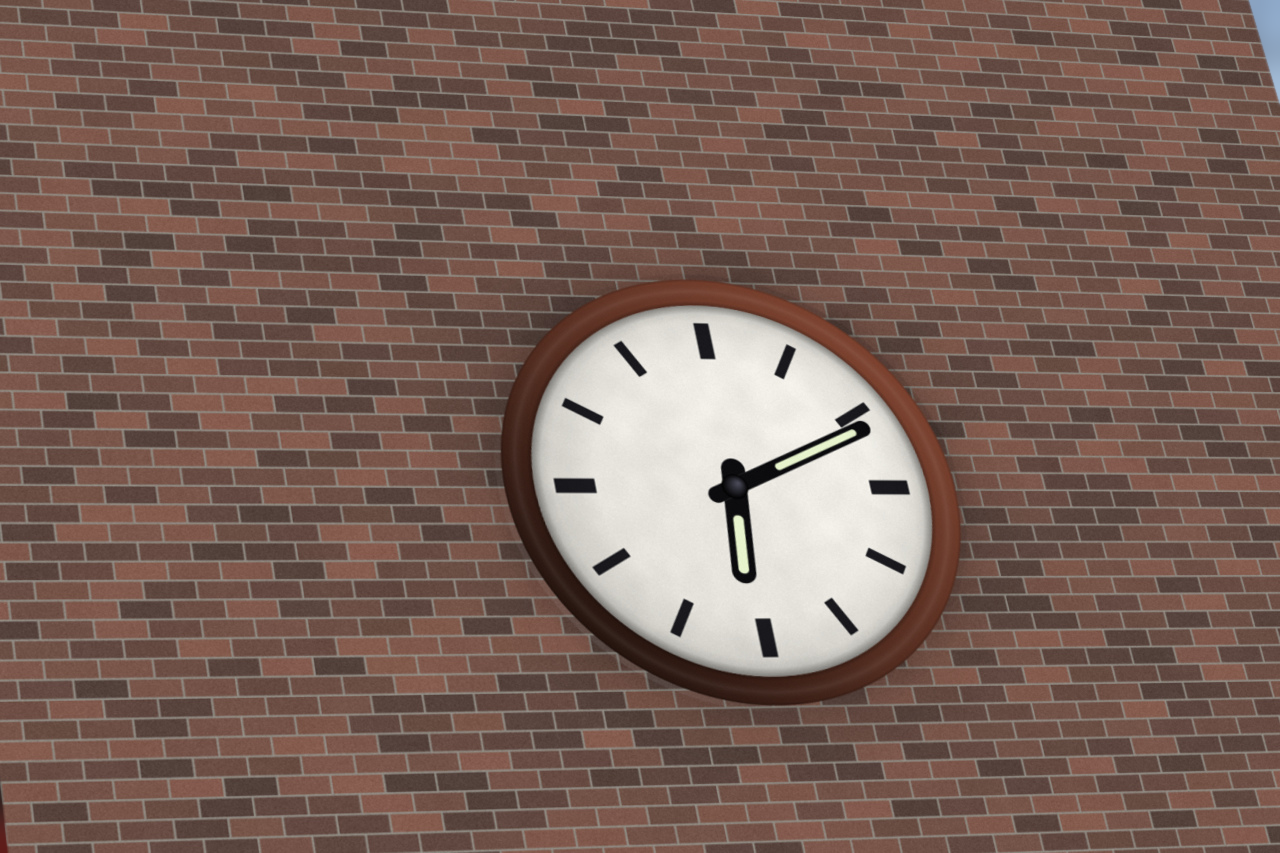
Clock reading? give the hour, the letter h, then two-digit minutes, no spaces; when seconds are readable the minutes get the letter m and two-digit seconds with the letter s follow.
6h11
